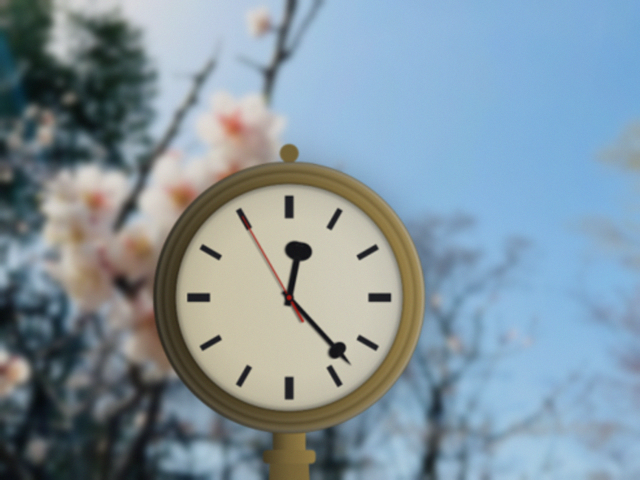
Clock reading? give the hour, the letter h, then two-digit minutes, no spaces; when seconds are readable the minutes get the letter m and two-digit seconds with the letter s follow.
12h22m55s
